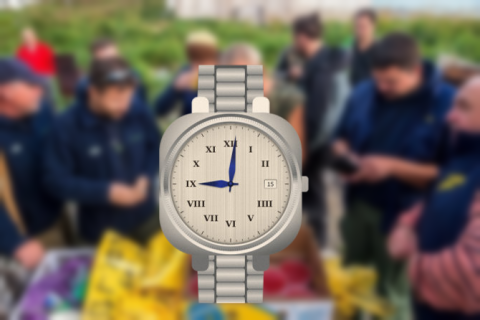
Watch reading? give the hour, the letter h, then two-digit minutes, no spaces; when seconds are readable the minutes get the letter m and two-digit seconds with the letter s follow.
9h01
